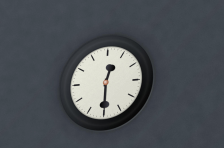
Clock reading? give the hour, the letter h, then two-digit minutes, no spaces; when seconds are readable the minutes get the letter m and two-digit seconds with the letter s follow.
12h30
